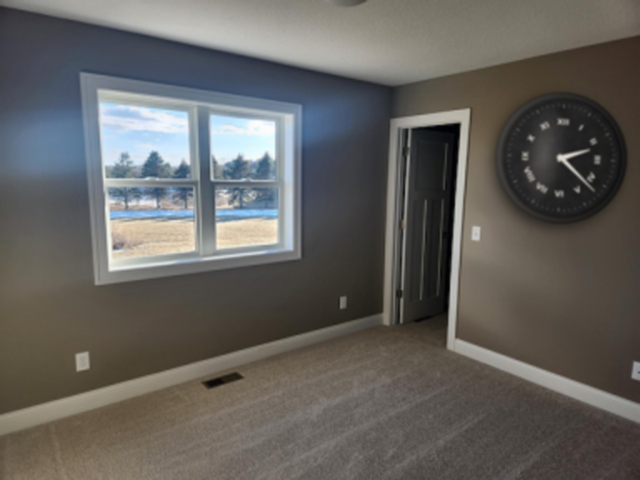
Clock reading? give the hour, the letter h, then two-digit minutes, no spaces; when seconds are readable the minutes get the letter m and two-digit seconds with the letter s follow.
2h22
